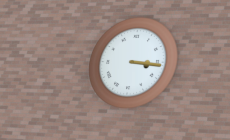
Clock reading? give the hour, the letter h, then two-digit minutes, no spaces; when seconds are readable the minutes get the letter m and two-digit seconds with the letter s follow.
3h16
